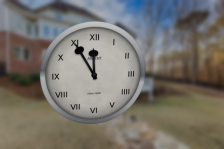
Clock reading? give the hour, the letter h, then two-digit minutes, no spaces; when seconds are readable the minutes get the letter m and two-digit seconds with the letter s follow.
11h55
